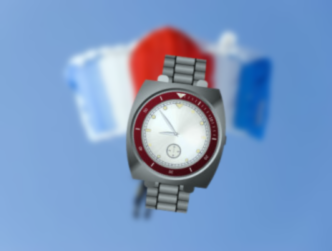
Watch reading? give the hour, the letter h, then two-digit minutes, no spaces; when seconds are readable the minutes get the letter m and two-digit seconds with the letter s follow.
8h53
